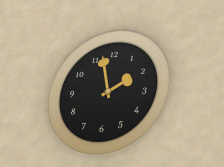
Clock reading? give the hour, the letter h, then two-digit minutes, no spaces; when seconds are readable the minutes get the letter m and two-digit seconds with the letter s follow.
1h57
